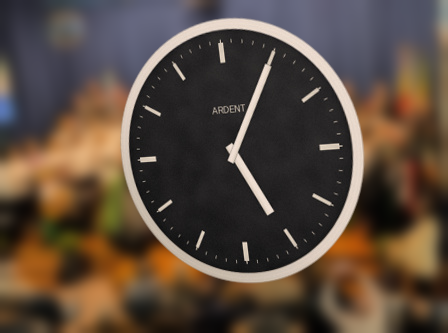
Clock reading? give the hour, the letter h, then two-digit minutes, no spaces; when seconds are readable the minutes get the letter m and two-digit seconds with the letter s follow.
5h05
